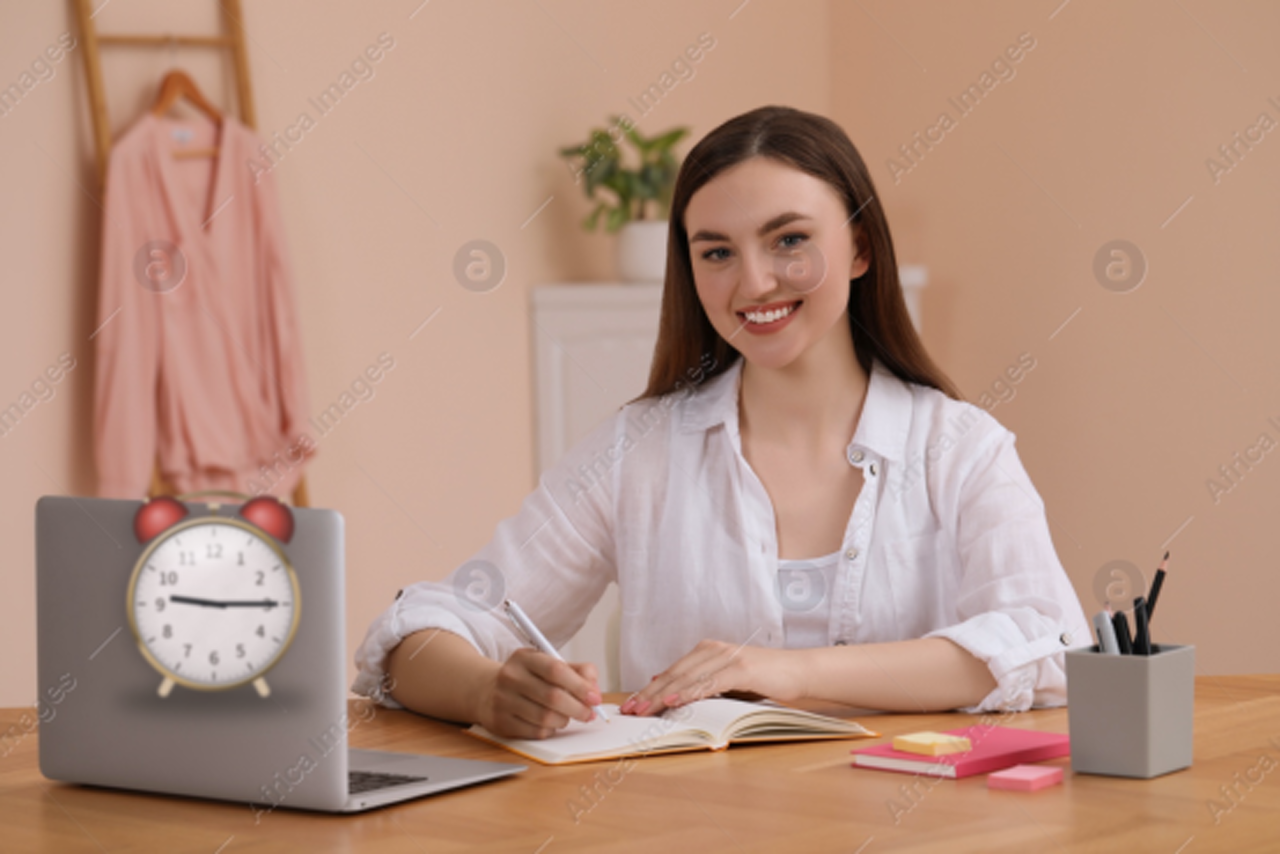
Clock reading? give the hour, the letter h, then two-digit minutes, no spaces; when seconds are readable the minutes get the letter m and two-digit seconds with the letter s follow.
9h15
